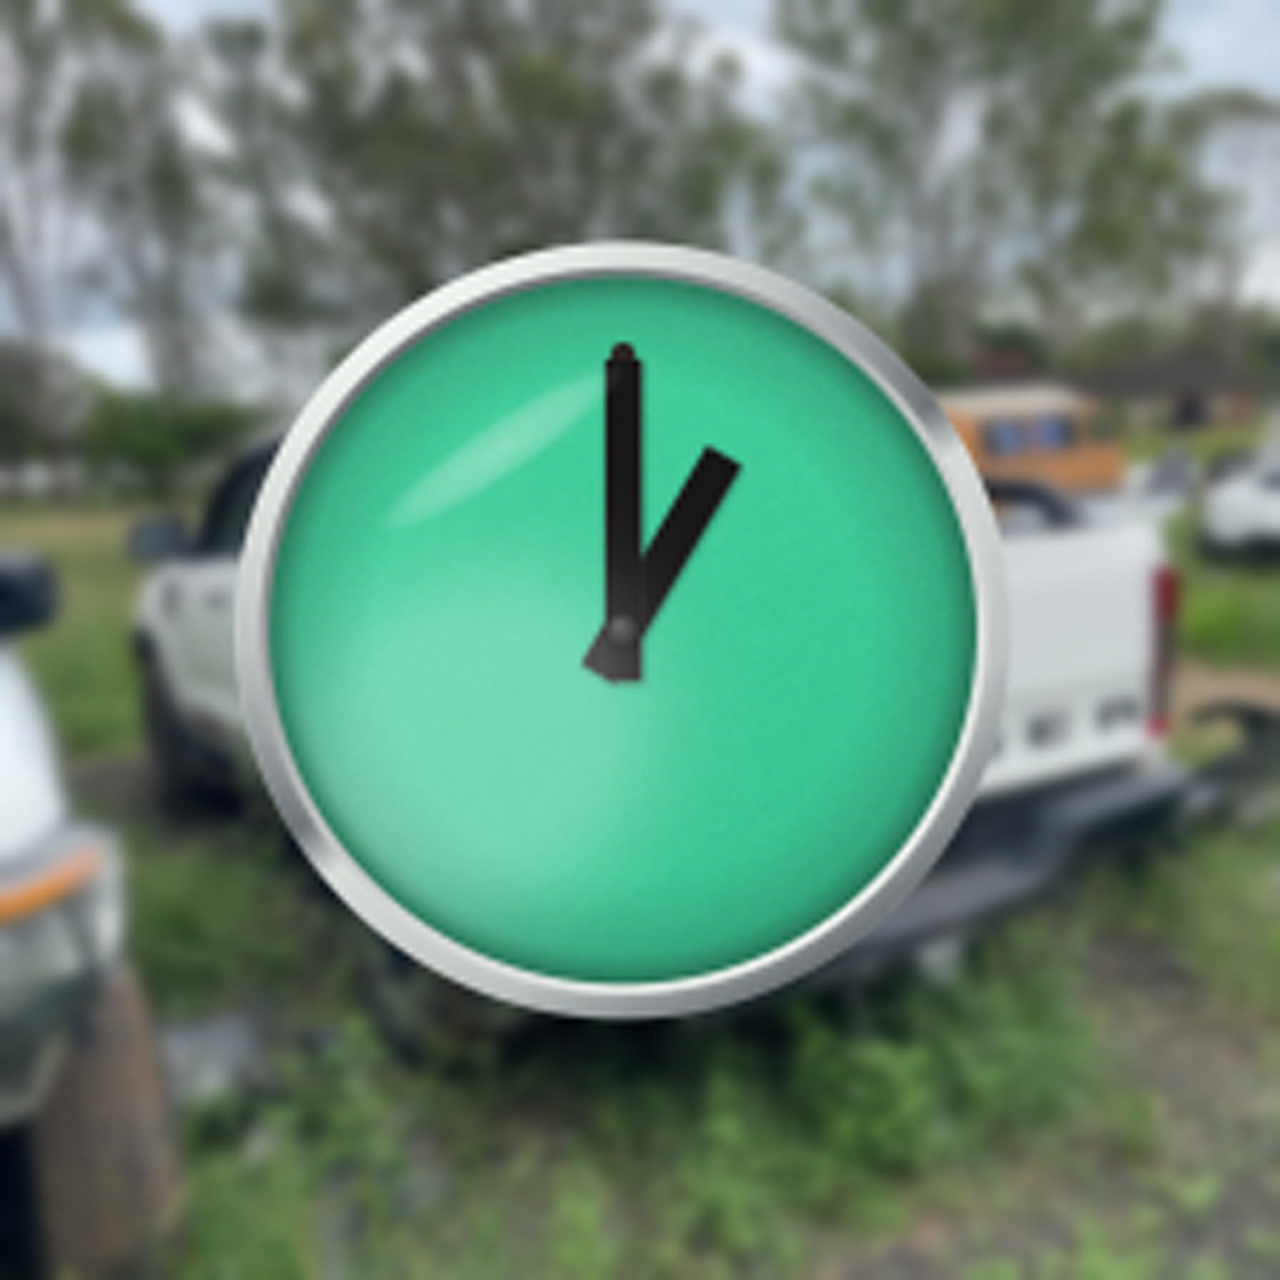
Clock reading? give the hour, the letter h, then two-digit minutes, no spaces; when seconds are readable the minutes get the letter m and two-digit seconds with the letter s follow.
1h00
